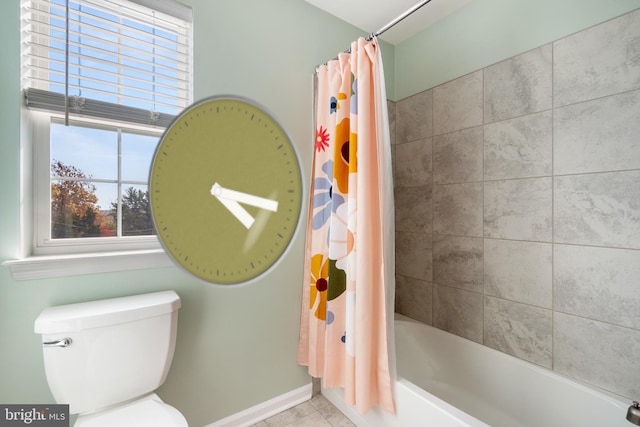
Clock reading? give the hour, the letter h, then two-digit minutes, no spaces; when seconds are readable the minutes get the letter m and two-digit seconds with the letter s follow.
4h17
